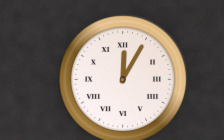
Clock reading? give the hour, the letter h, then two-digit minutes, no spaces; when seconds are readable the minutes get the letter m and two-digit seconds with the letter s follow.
12h05
